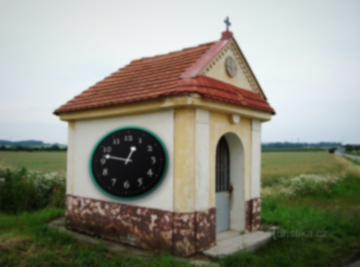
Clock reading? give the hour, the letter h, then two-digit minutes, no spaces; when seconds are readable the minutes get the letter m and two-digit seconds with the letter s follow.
12h47
